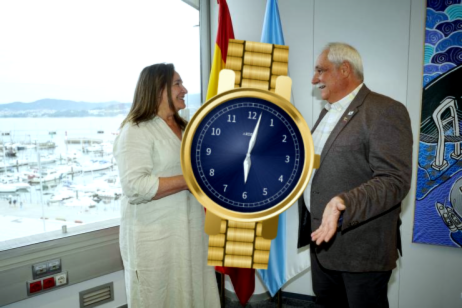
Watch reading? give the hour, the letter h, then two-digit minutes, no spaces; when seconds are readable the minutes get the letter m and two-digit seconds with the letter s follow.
6h02
